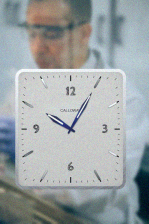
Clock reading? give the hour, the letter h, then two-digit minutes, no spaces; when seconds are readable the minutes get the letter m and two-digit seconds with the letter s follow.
10h05
